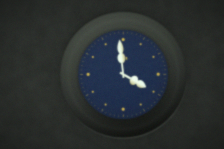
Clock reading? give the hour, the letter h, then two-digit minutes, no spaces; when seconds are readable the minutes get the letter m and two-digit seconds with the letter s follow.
3h59
